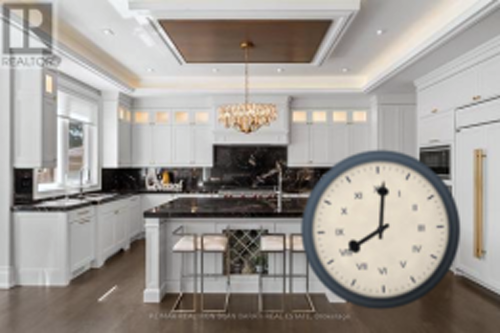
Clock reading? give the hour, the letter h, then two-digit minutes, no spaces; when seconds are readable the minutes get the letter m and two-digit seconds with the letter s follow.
8h01
